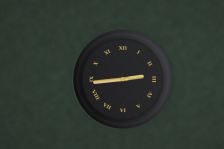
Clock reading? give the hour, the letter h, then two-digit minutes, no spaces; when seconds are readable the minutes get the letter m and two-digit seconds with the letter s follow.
2h44
